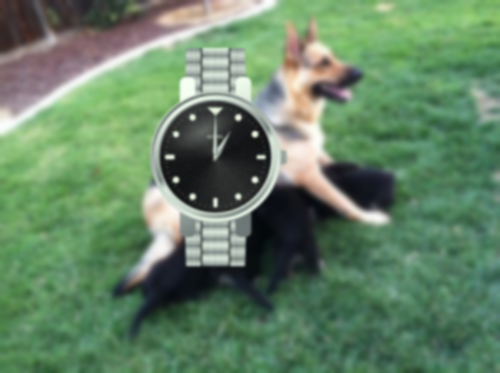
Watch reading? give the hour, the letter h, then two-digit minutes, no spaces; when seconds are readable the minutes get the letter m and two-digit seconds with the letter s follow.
1h00
